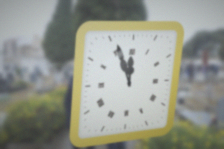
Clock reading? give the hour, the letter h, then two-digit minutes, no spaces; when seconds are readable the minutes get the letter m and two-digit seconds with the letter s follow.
11h56
